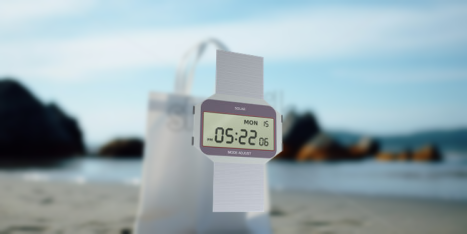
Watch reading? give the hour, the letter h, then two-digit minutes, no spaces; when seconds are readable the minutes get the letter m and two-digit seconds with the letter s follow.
5h22m06s
